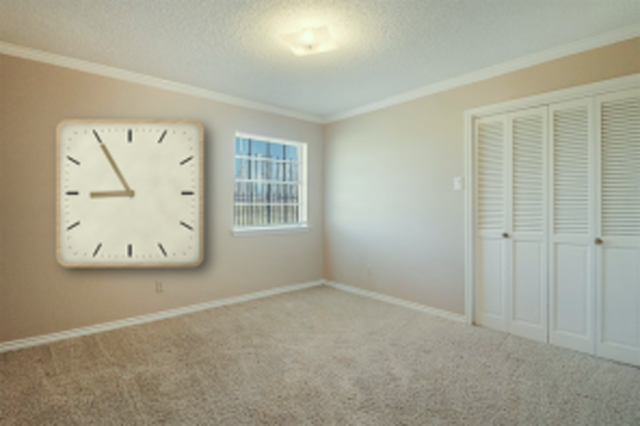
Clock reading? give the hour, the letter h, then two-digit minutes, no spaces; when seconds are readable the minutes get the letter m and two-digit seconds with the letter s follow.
8h55
